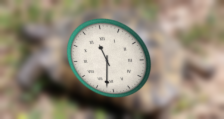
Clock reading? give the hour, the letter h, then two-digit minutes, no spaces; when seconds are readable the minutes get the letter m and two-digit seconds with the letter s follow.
11h32
